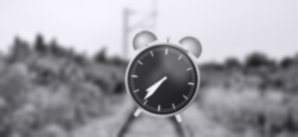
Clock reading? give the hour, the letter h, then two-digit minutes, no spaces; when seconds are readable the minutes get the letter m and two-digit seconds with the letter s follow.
7h36
